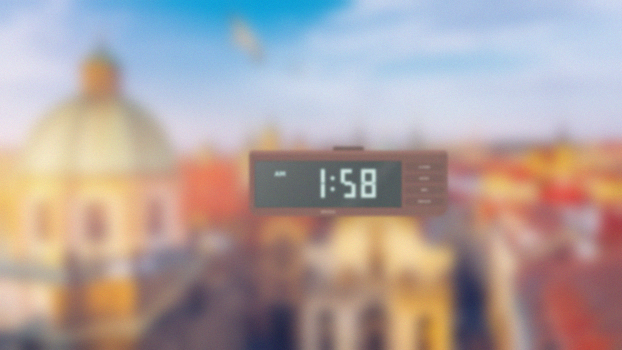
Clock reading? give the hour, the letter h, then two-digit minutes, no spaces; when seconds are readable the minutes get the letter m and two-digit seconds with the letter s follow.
1h58
